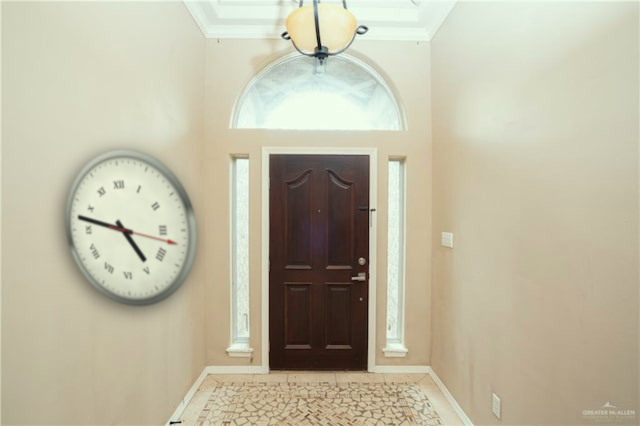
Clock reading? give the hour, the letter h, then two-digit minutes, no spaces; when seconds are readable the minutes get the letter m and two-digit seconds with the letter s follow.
4h47m17s
